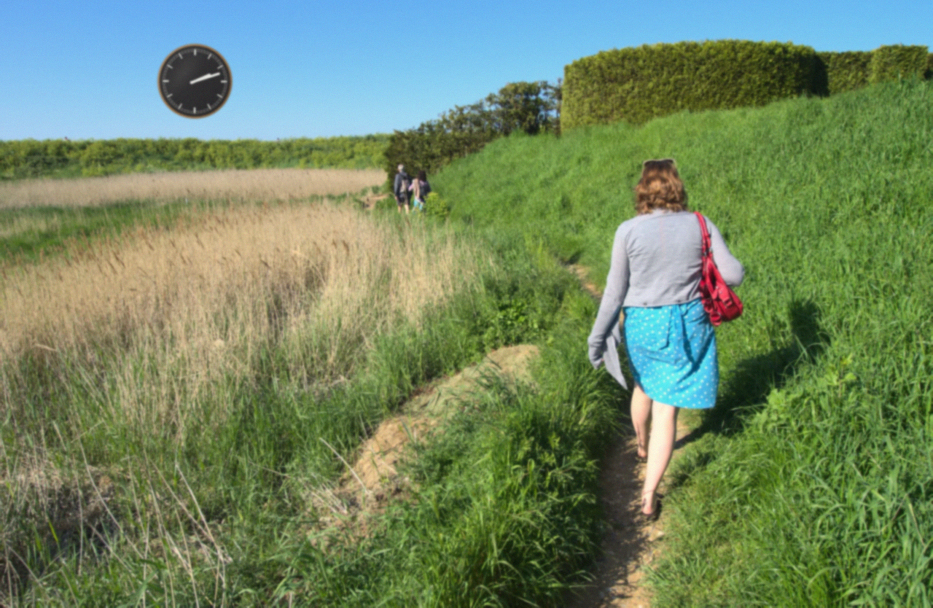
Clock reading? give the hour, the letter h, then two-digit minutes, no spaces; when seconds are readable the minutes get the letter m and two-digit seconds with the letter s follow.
2h12
